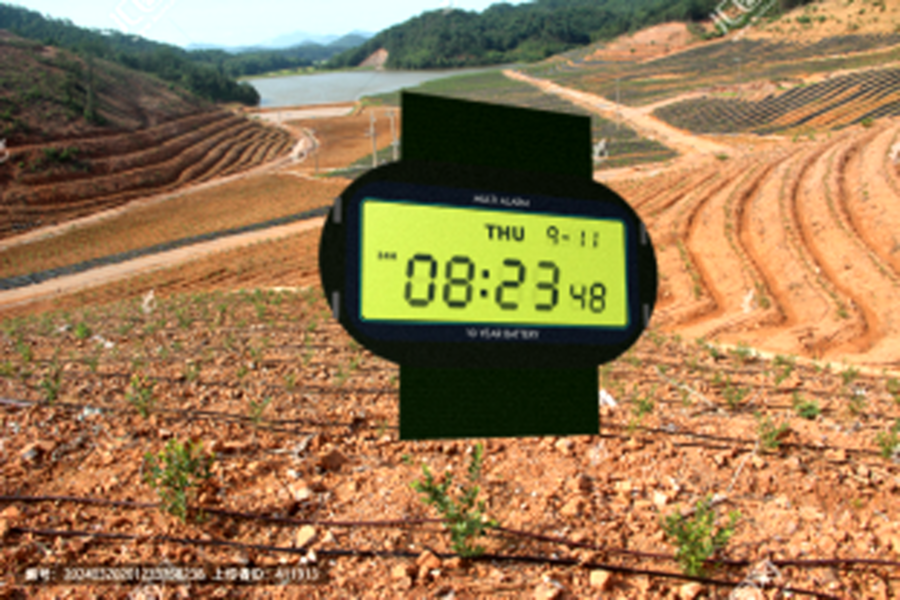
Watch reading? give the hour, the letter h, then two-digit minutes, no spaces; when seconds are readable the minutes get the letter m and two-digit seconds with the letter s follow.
8h23m48s
